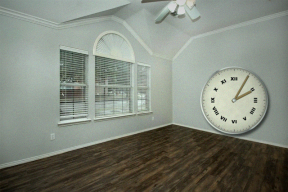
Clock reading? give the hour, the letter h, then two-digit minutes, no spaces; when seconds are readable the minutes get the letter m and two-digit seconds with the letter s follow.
2h05
